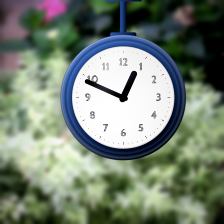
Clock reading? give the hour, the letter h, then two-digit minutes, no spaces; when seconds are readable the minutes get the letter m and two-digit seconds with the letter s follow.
12h49
